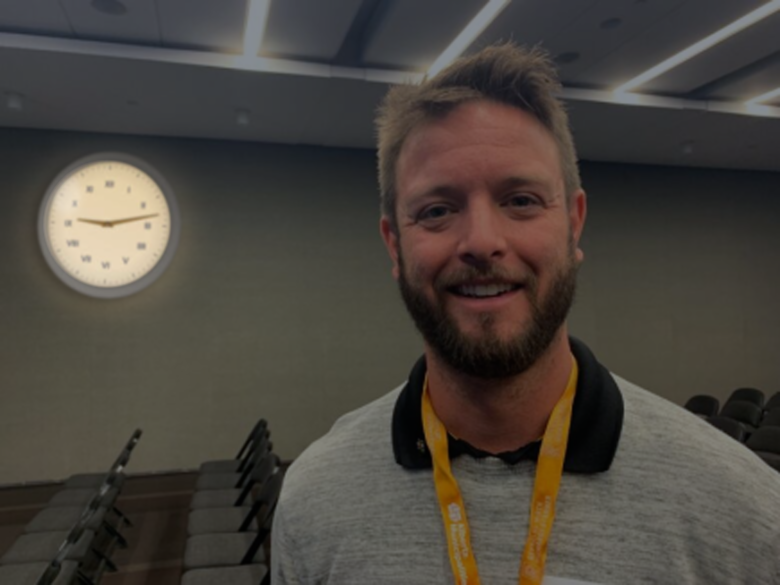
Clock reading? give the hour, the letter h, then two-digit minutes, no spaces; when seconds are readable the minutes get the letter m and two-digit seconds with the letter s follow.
9h13
